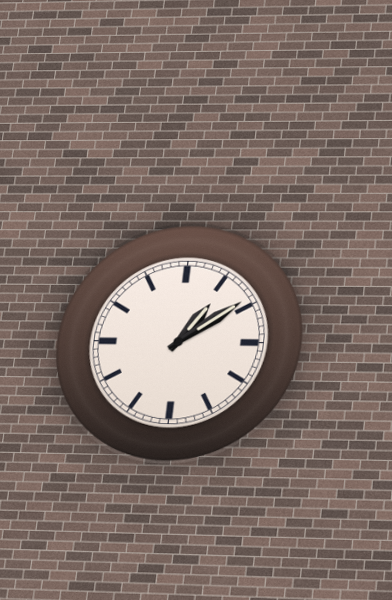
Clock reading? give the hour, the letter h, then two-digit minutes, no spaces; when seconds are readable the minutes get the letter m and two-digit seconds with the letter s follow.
1h09
